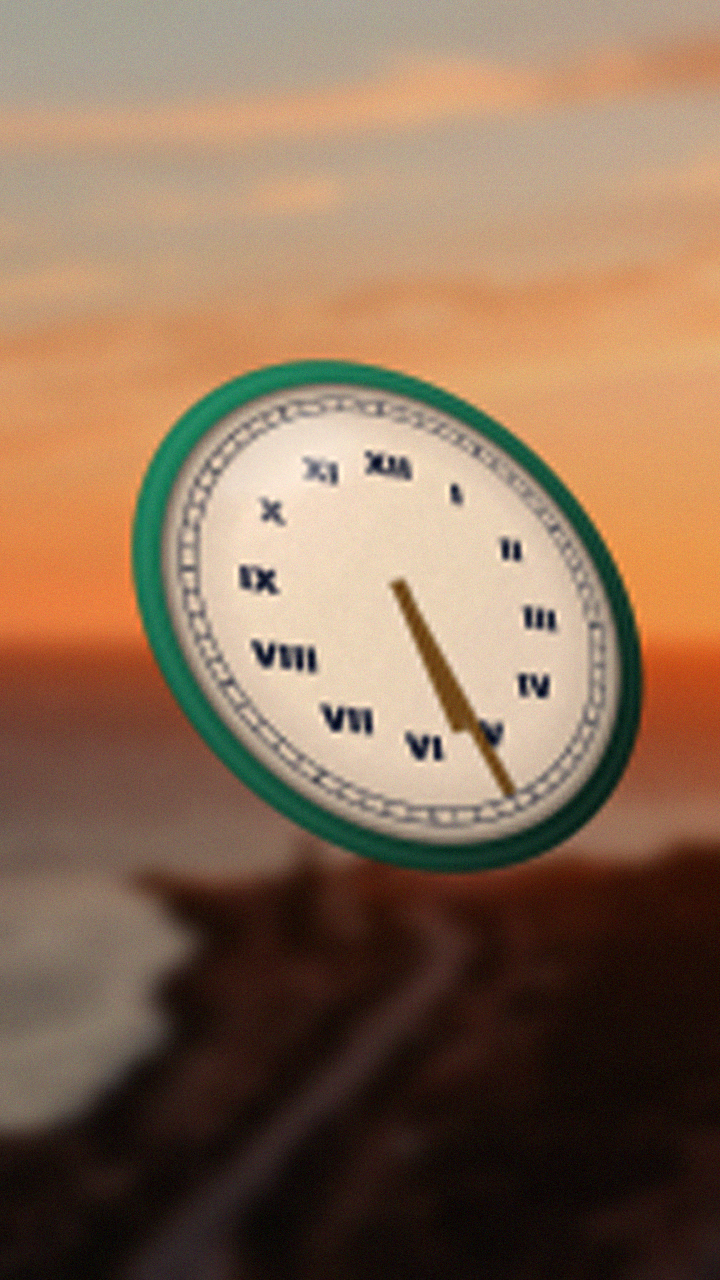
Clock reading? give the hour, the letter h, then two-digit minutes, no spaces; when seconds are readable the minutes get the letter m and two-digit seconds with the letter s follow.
5h26
